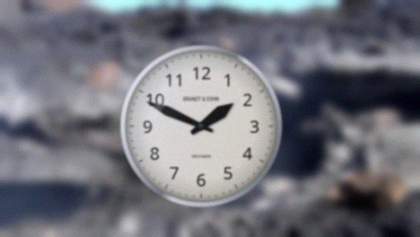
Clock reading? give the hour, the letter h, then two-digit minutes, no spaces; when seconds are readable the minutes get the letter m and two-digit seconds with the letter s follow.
1h49
